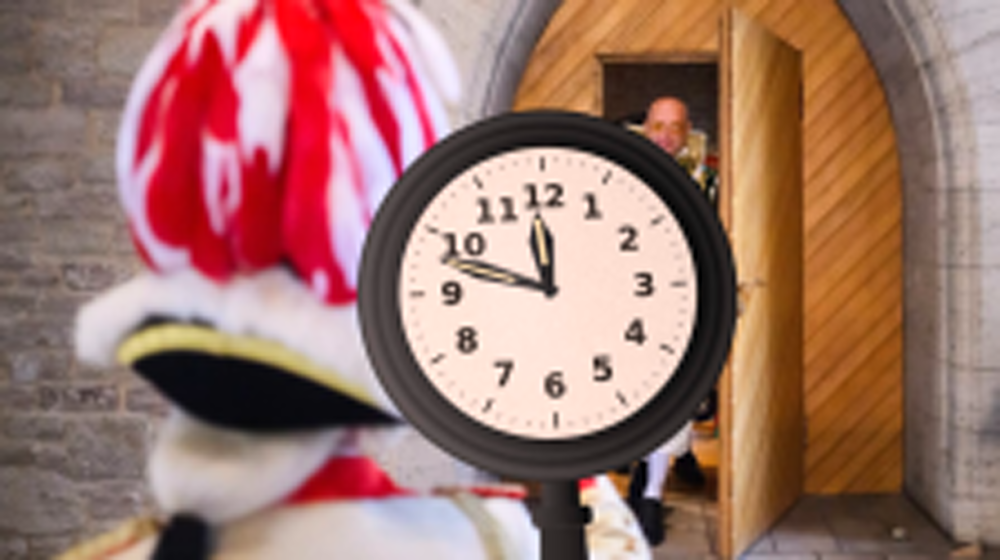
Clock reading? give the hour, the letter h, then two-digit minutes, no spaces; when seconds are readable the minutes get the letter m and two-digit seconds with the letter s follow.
11h48
